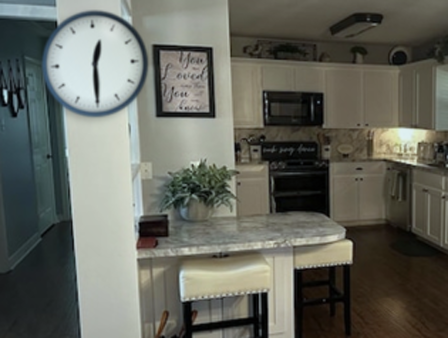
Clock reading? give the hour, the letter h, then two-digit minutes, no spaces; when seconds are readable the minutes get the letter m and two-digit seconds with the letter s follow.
12h30
